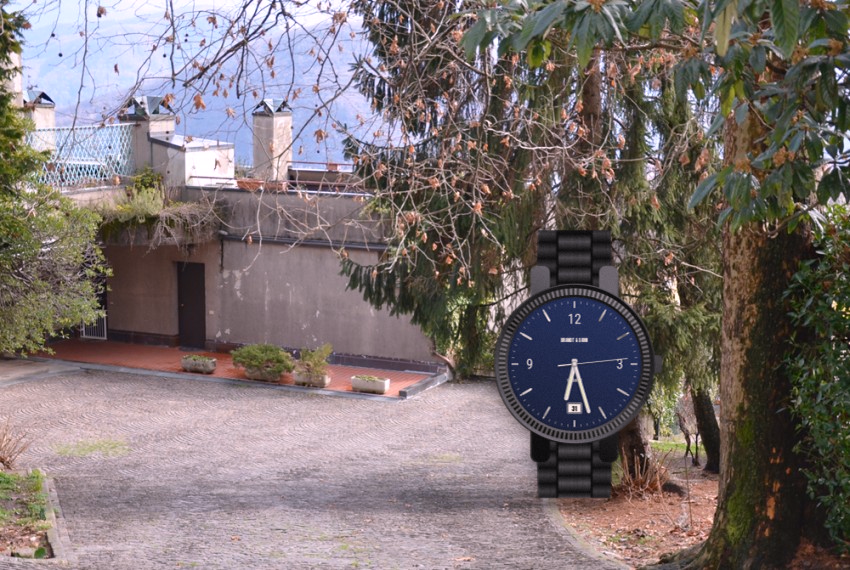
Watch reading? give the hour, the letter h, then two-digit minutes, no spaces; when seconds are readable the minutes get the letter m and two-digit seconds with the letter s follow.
6h27m14s
